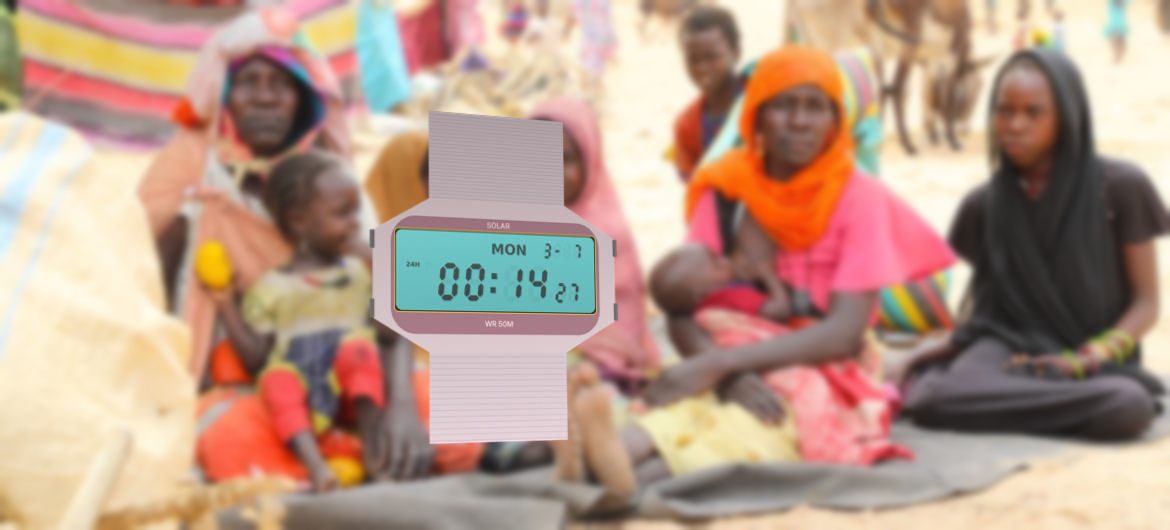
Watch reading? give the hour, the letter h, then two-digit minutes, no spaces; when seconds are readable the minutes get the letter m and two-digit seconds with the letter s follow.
0h14m27s
